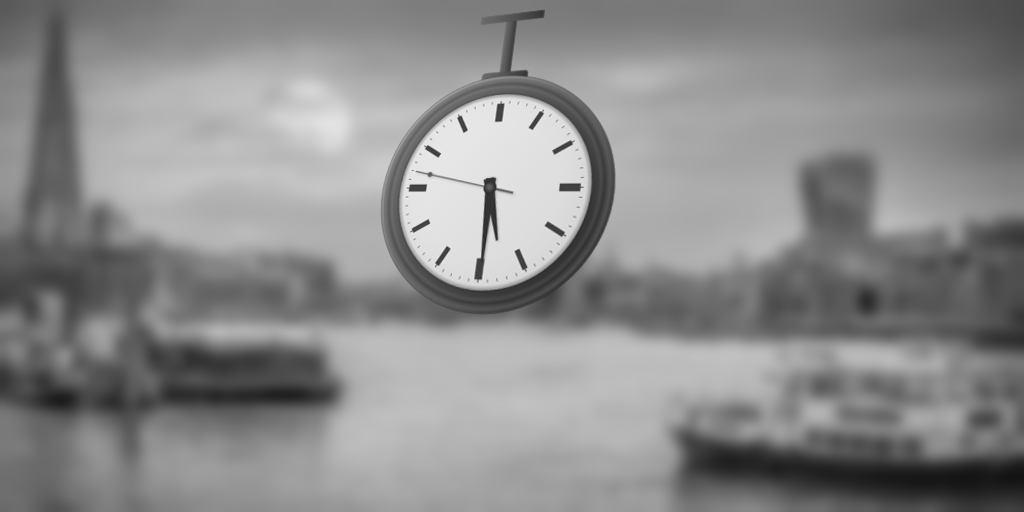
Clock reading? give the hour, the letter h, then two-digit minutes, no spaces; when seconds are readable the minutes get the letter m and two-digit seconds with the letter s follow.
5h29m47s
